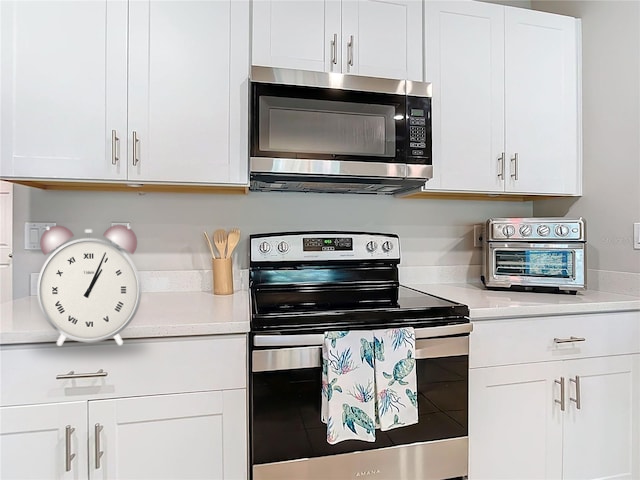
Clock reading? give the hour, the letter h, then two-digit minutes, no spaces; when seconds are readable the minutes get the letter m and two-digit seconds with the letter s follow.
1h04
